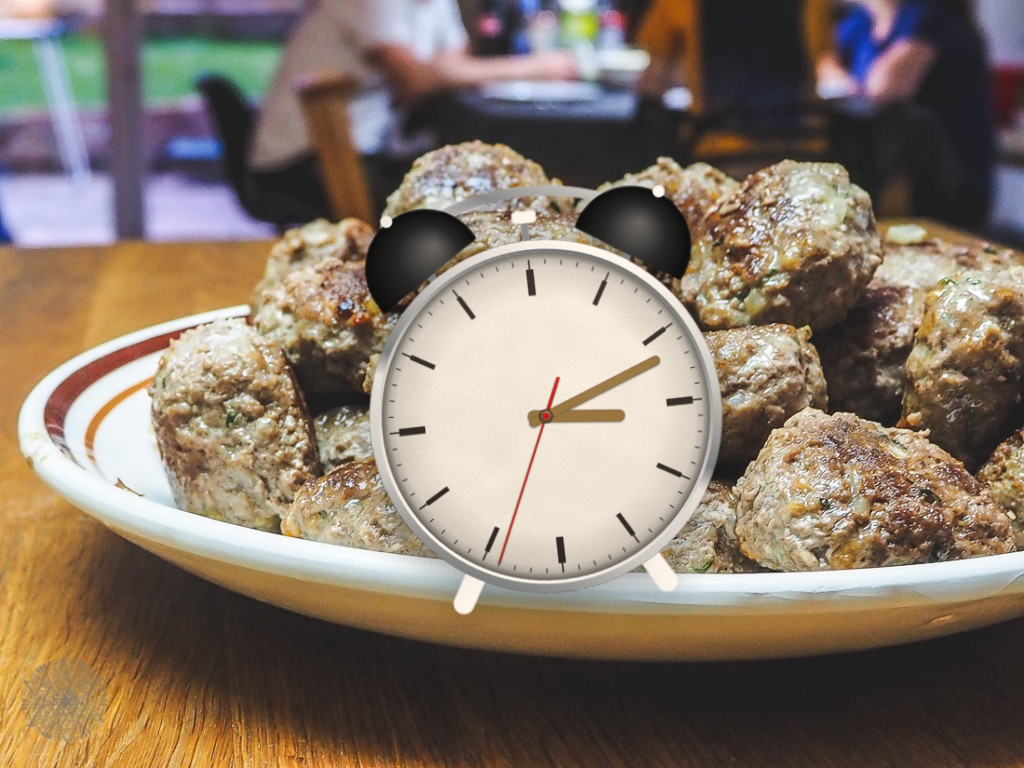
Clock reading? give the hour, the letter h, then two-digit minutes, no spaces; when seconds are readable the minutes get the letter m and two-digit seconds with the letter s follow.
3h11m34s
